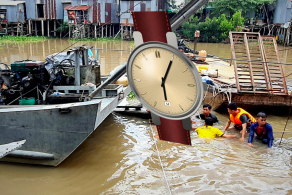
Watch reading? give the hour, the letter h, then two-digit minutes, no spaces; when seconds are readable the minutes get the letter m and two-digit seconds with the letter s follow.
6h05
